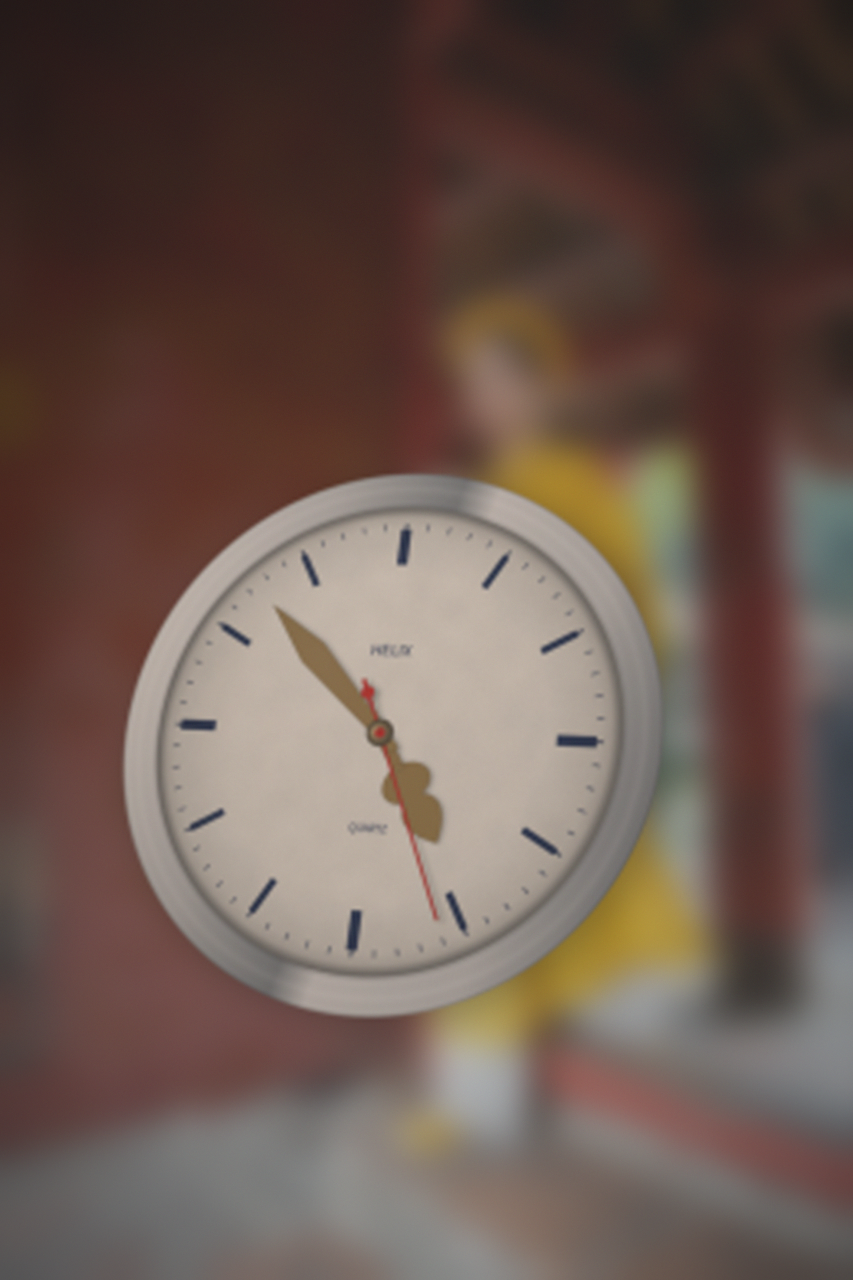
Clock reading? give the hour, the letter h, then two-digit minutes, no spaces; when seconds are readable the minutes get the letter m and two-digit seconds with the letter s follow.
4h52m26s
